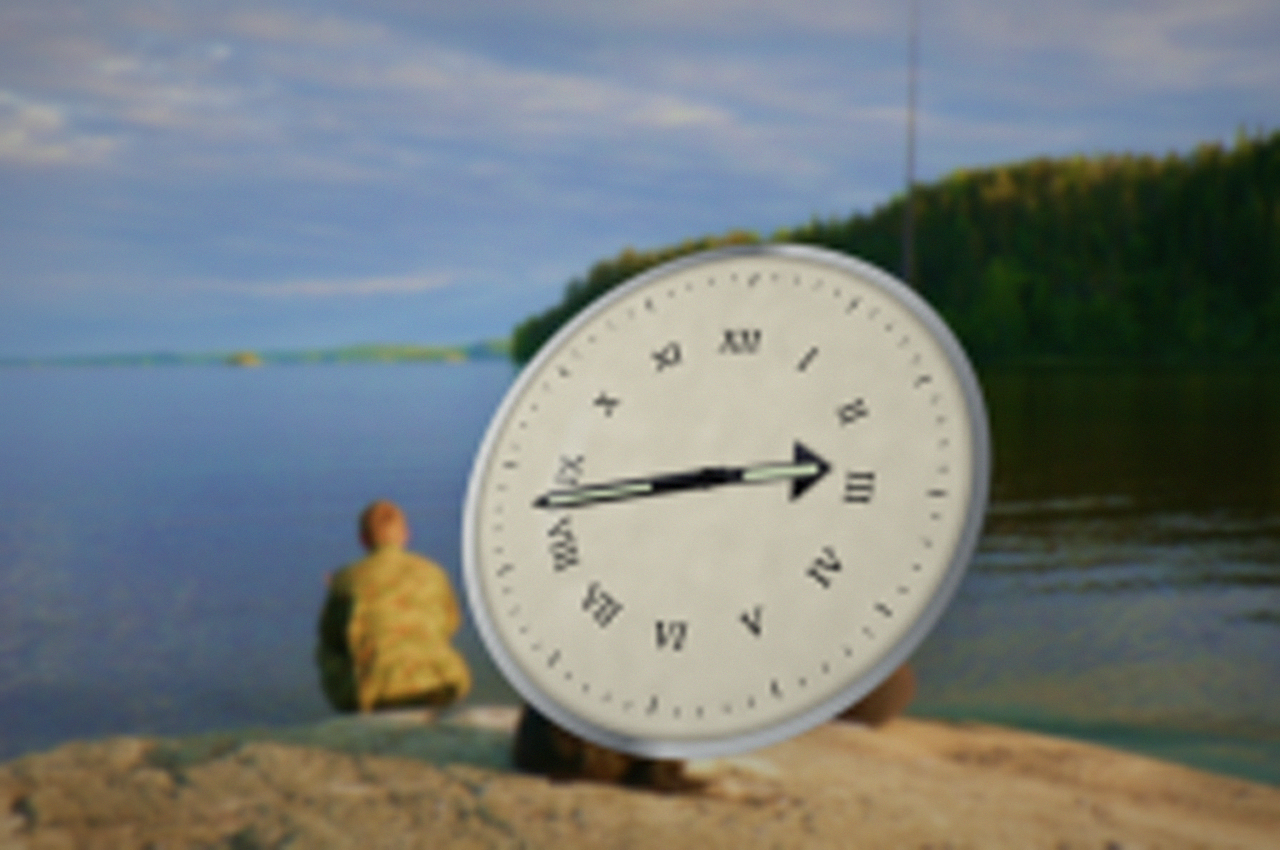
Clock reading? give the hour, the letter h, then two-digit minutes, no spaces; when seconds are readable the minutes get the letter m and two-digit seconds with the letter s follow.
2h43
